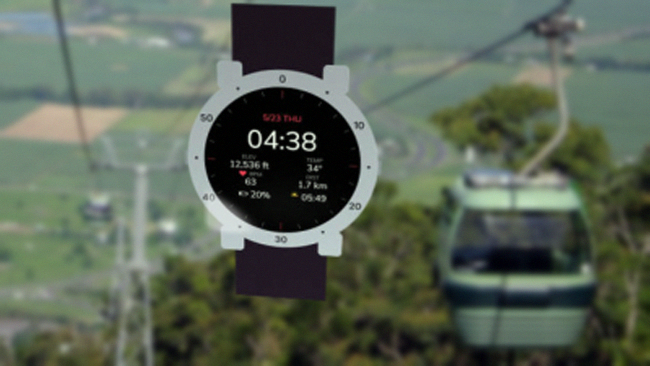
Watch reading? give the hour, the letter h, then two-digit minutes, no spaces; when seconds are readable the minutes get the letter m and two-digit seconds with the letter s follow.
4h38
